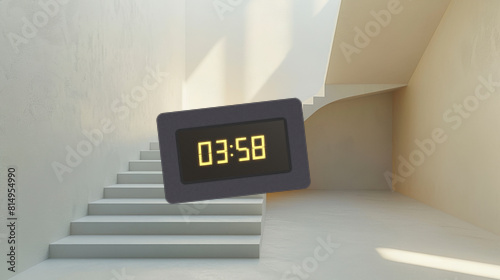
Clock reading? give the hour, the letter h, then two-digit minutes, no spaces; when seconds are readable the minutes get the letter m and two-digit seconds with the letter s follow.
3h58
